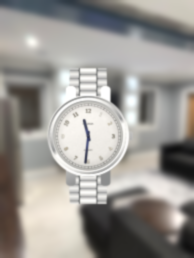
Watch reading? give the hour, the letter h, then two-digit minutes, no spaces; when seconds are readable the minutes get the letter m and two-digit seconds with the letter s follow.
11h31
